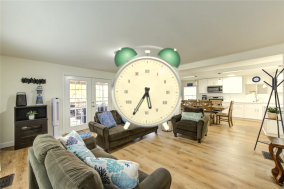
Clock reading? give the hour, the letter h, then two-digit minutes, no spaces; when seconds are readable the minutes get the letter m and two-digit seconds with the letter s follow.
5h35
